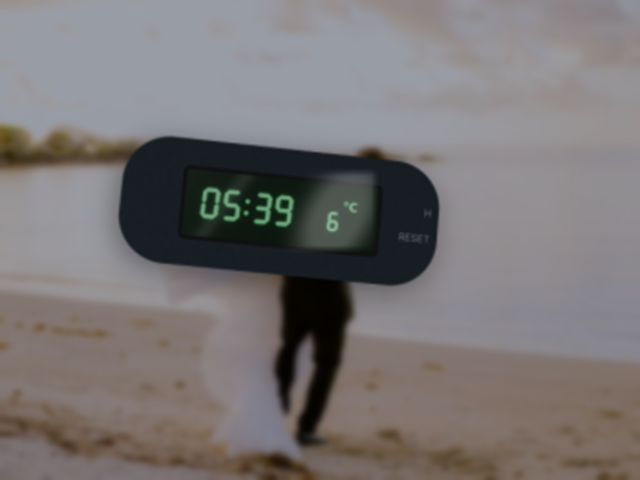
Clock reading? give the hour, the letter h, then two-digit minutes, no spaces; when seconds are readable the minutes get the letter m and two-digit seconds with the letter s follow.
5h39
